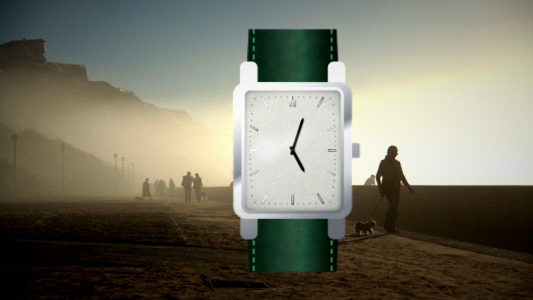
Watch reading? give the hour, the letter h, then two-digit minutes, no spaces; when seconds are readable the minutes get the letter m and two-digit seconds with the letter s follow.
5h03
